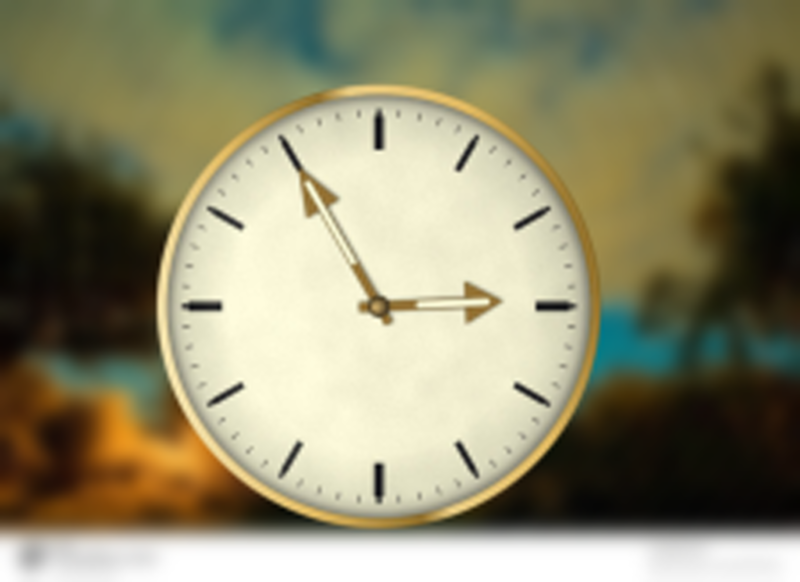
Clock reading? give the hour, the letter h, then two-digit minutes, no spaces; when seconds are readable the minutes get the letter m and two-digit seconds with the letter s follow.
2h55
